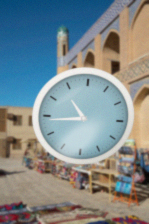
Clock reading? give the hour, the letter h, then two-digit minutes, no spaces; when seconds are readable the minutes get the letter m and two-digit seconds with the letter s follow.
10h44
